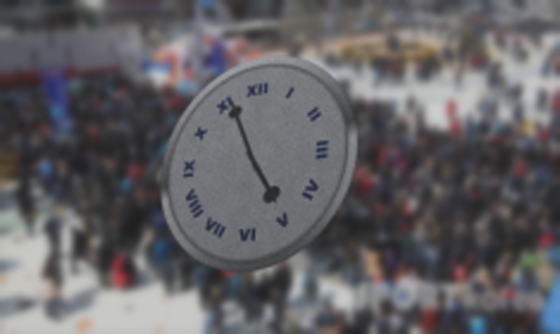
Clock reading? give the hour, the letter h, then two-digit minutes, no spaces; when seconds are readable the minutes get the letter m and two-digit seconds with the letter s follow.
4h56
